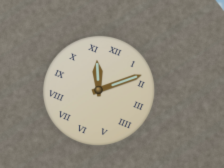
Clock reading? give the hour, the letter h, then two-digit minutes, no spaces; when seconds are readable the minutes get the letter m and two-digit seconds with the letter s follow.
11h08
